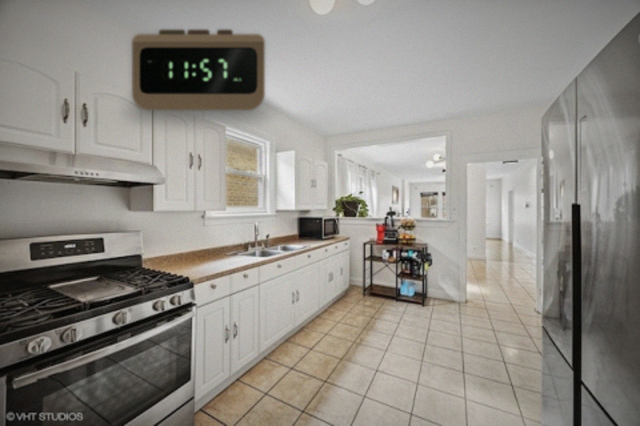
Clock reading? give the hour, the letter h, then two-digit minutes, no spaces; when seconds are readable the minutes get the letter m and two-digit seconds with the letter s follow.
11h57
